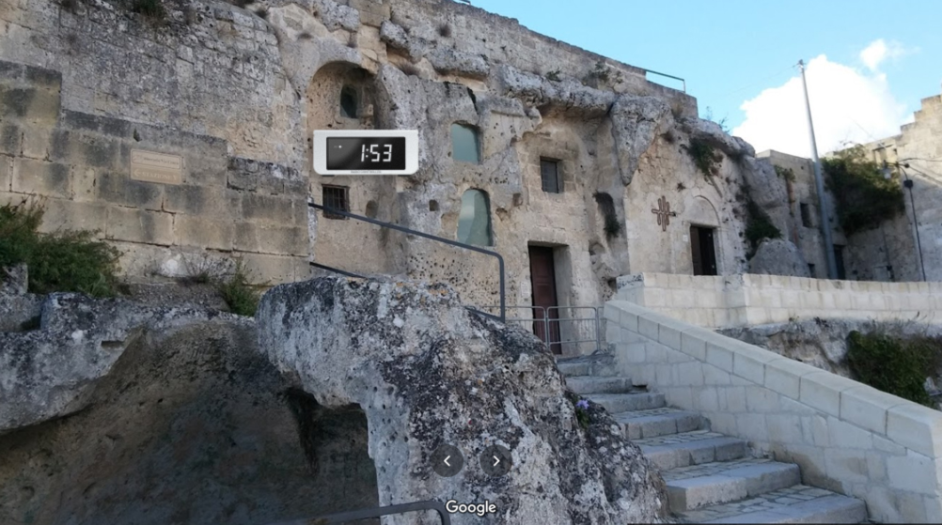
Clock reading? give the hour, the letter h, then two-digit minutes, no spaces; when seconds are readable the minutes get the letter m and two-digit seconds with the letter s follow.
1h53
